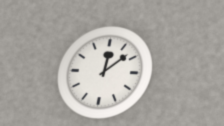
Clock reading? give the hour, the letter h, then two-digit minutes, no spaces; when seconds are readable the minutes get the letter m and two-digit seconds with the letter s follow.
12h08
